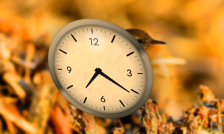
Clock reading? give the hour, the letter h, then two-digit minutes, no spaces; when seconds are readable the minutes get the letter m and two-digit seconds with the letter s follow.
7h21
